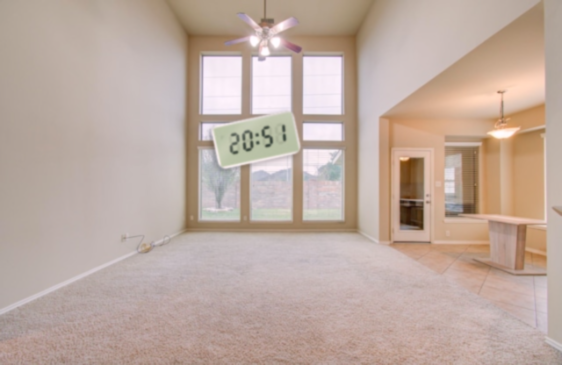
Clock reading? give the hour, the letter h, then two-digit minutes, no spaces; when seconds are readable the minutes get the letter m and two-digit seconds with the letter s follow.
20h51
